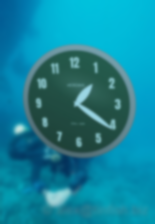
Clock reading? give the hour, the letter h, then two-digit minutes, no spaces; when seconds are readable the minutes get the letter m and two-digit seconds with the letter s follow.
1h21
